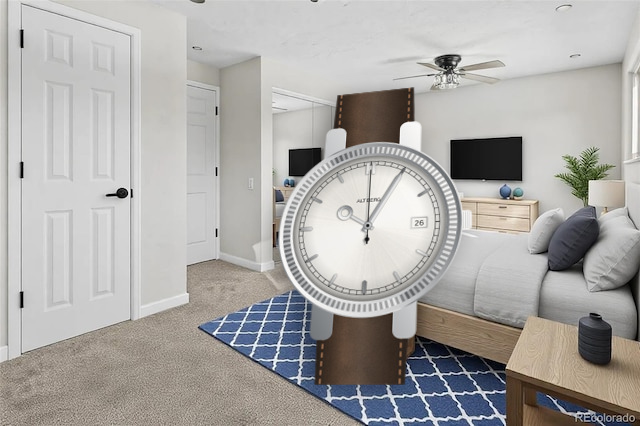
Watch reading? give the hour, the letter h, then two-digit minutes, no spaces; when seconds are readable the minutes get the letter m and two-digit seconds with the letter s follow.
10h05m00s
